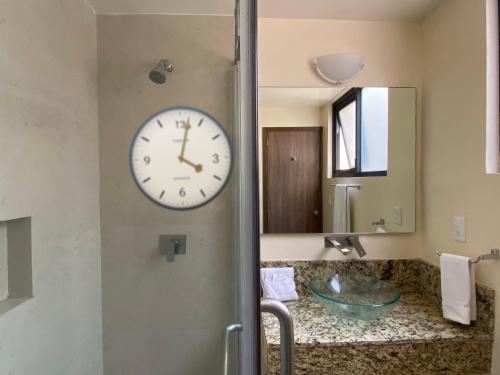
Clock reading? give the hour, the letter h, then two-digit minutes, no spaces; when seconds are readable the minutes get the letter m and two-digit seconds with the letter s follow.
4h02
